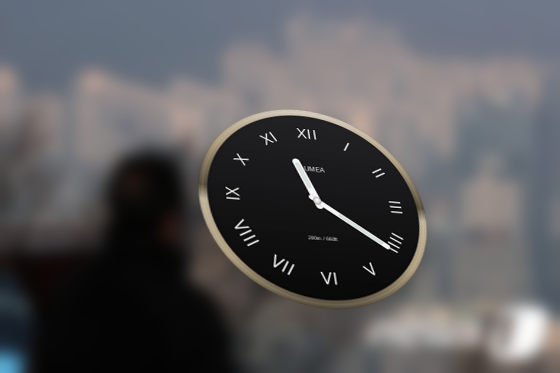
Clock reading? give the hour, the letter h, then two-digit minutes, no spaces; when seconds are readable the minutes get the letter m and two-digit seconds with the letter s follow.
11h21
